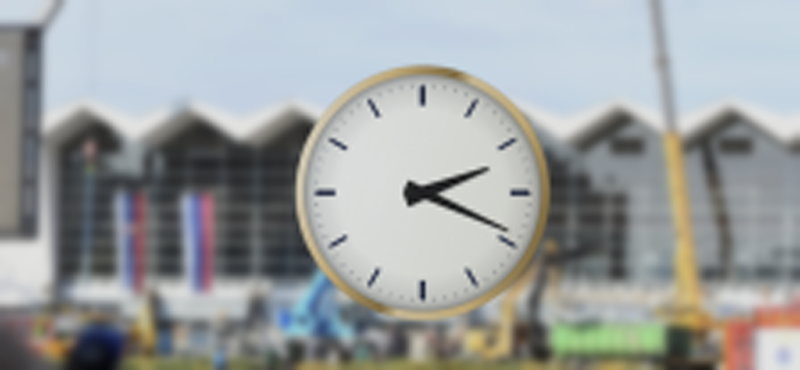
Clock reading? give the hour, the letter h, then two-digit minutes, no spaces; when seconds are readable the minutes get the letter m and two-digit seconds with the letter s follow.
2h19
